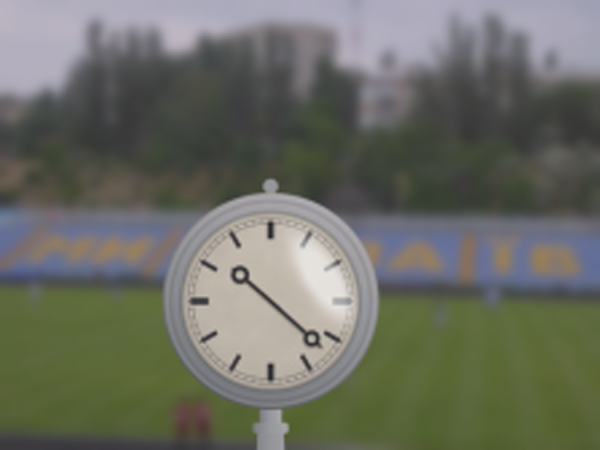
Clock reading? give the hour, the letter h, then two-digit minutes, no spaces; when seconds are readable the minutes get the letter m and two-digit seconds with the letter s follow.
10h22
